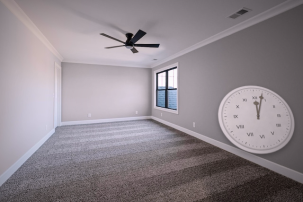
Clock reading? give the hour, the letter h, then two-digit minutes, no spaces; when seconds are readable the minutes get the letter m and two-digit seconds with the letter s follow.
12h03
